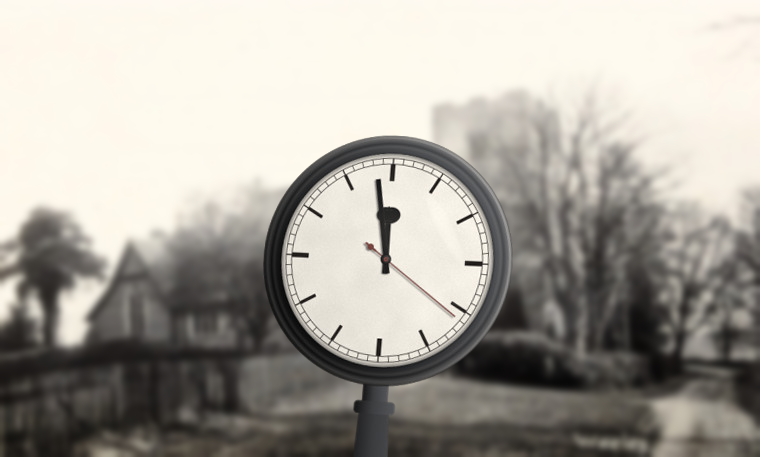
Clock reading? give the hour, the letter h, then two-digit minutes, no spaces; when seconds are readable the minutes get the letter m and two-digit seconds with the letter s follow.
11h58m21s
